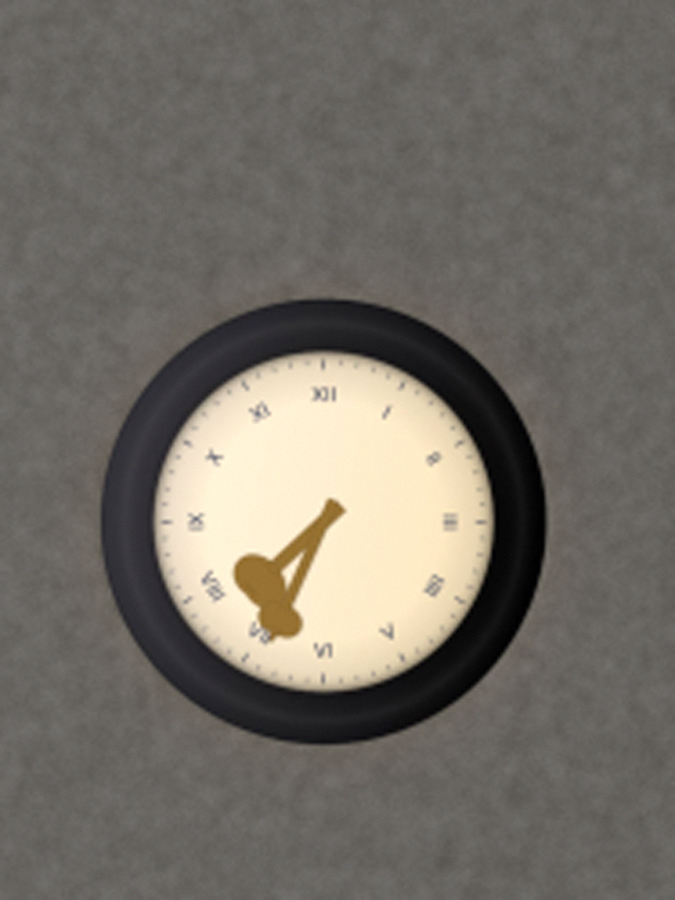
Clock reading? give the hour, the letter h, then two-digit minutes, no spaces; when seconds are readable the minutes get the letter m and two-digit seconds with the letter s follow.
7h34
